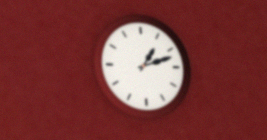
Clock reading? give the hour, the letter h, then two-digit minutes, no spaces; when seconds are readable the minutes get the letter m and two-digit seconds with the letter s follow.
1h12
